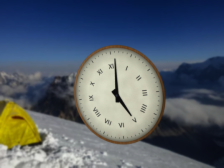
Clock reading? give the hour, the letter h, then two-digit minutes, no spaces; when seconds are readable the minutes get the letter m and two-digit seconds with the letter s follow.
5h01
